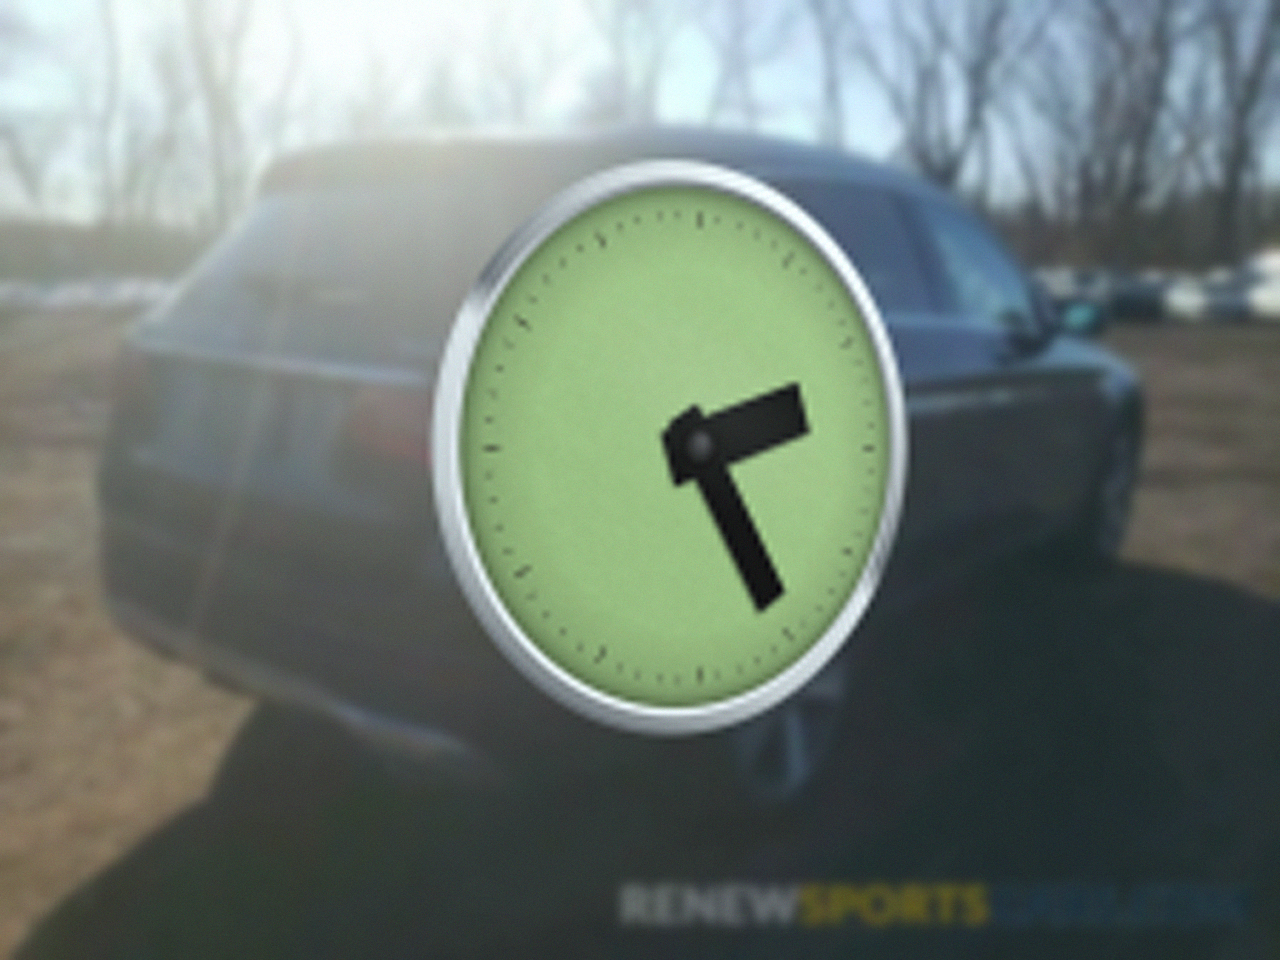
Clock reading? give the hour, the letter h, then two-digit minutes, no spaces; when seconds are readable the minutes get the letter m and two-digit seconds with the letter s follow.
2h25
